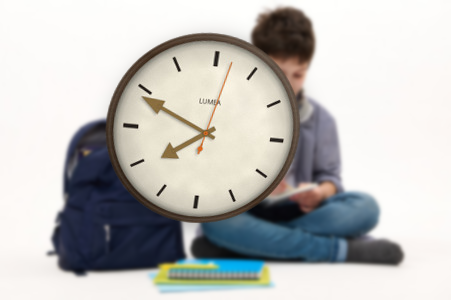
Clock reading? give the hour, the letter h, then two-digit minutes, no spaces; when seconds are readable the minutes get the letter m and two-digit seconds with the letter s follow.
7h49m02s
